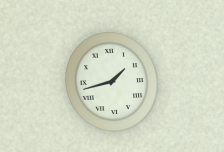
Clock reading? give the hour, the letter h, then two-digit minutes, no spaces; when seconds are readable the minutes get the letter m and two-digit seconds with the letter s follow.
1h43
